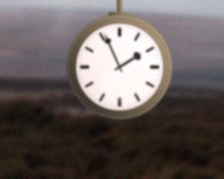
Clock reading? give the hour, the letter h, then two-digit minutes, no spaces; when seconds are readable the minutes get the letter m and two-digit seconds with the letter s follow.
1h56
